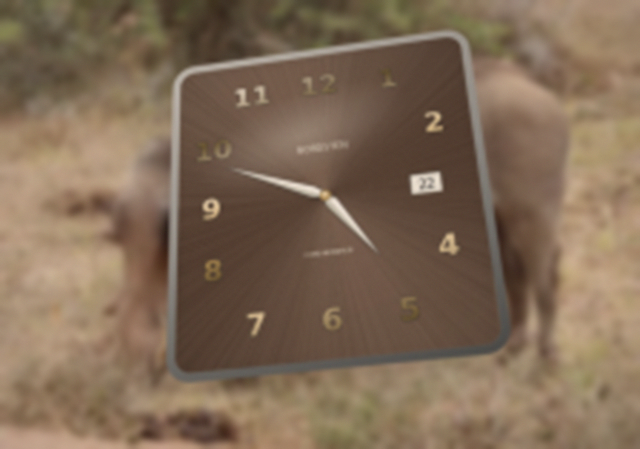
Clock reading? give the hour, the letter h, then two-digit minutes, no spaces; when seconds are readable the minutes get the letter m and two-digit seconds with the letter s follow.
4h49
